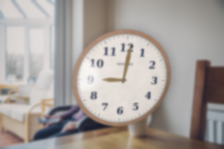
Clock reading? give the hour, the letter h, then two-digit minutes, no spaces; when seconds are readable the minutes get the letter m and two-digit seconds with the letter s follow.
9h01
